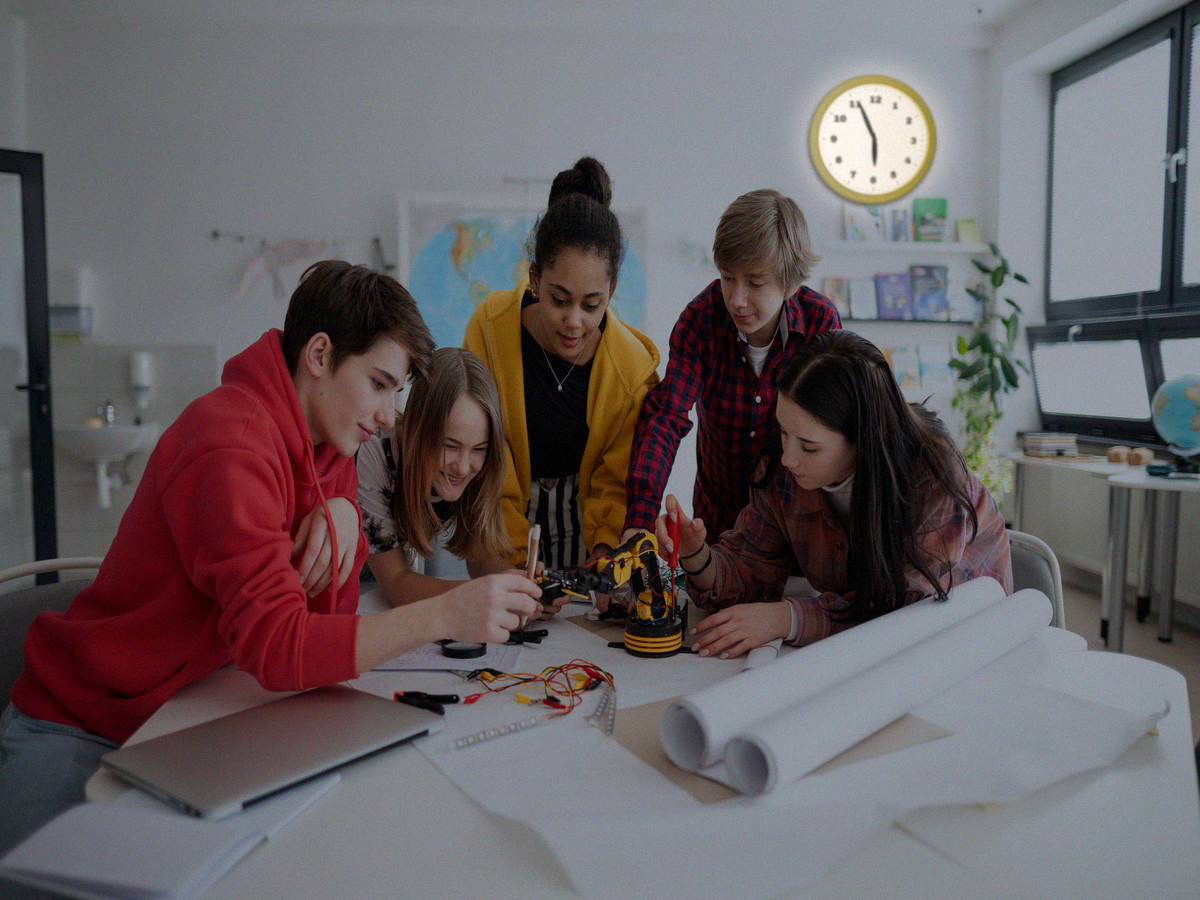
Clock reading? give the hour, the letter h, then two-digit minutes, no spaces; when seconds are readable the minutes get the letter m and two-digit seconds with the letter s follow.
5h56
